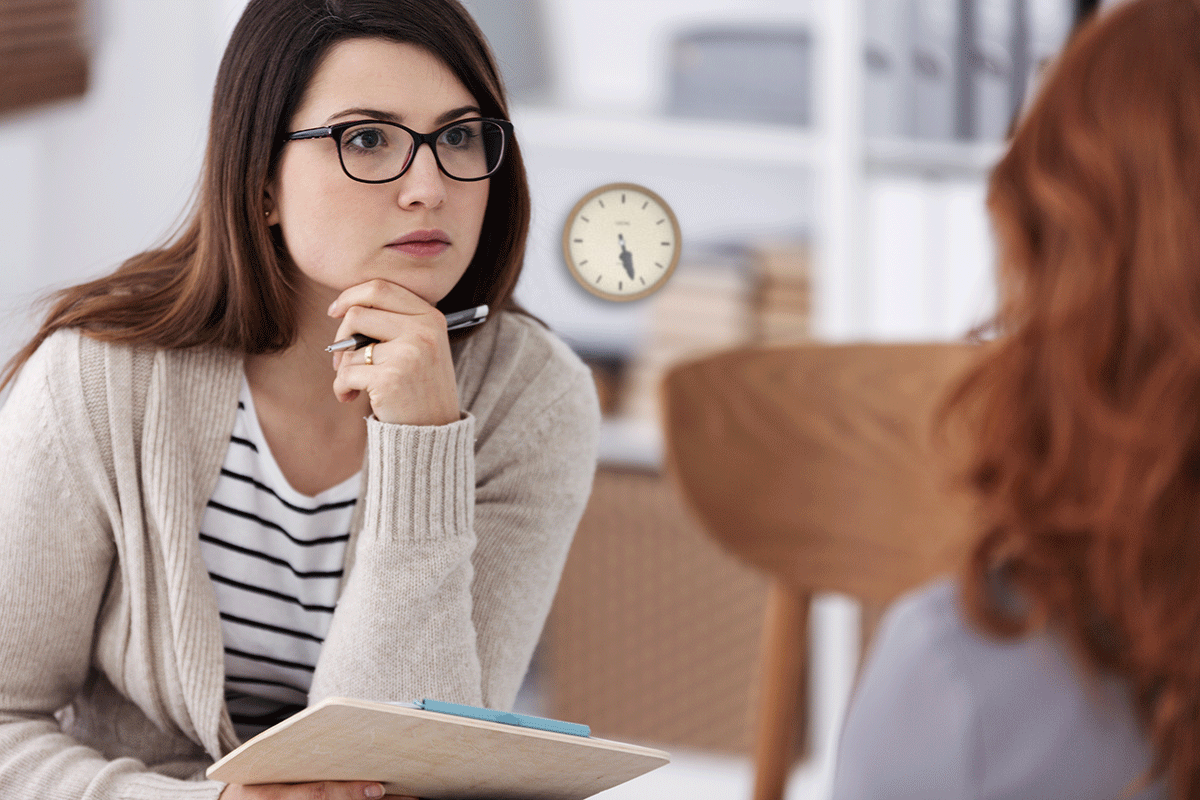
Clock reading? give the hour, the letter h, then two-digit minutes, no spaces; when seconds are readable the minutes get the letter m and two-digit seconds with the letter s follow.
5h27
